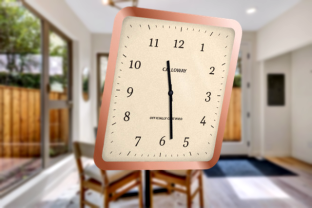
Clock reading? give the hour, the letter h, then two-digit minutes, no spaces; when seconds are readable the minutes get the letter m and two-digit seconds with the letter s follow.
11h28
